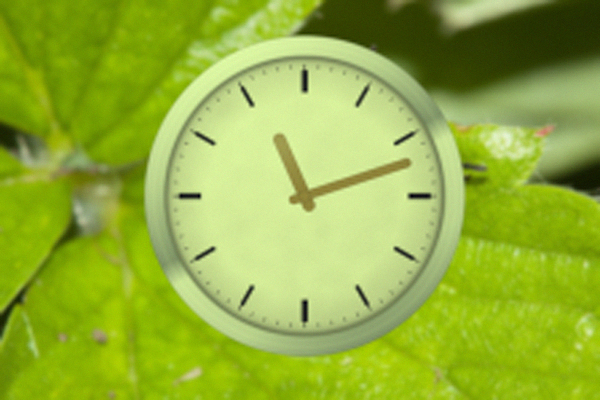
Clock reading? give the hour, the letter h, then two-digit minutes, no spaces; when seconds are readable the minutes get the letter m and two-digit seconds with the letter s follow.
11h12
